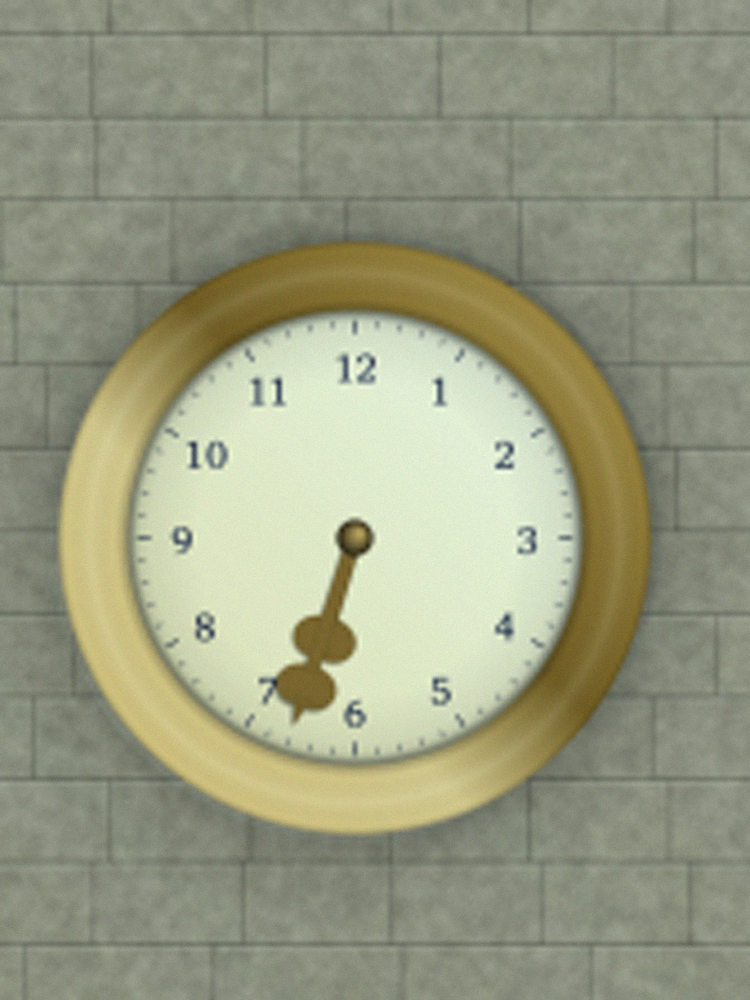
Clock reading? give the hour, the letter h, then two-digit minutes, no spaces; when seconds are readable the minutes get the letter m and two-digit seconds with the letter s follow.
6h33
